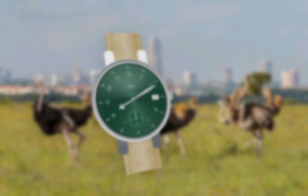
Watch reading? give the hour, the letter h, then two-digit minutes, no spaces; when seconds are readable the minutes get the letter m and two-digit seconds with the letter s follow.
8h11
